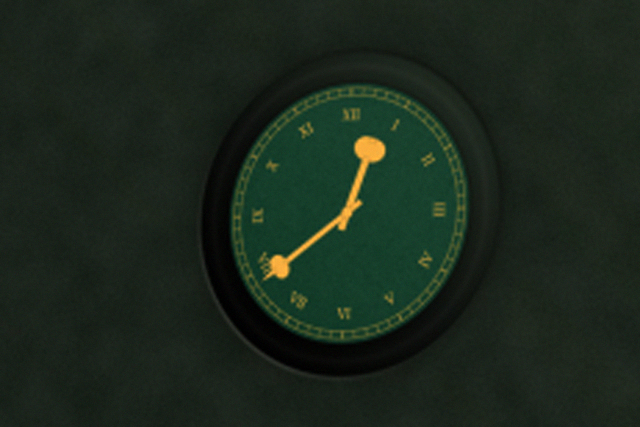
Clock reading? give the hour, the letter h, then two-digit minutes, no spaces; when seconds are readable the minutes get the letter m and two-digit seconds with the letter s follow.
12h39
